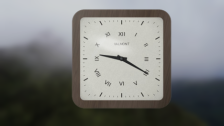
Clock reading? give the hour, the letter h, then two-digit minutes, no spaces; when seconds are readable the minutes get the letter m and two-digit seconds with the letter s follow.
9h20
